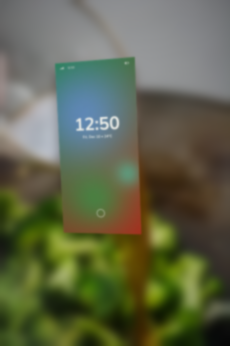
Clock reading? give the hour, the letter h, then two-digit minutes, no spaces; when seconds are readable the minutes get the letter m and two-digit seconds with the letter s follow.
12h50
